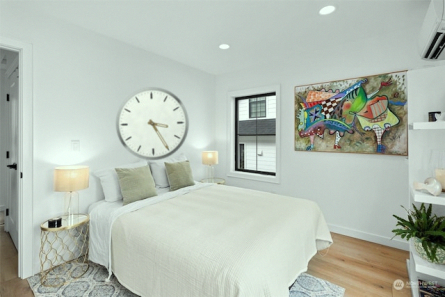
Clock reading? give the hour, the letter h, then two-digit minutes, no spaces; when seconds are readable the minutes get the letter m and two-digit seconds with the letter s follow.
3h25
